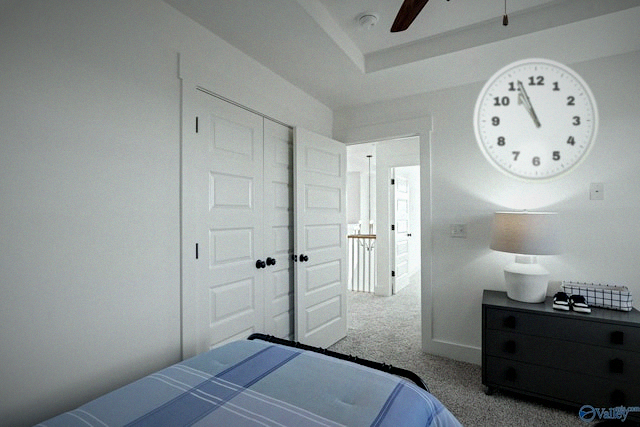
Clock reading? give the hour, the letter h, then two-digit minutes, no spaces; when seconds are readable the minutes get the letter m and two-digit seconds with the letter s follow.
10h56
